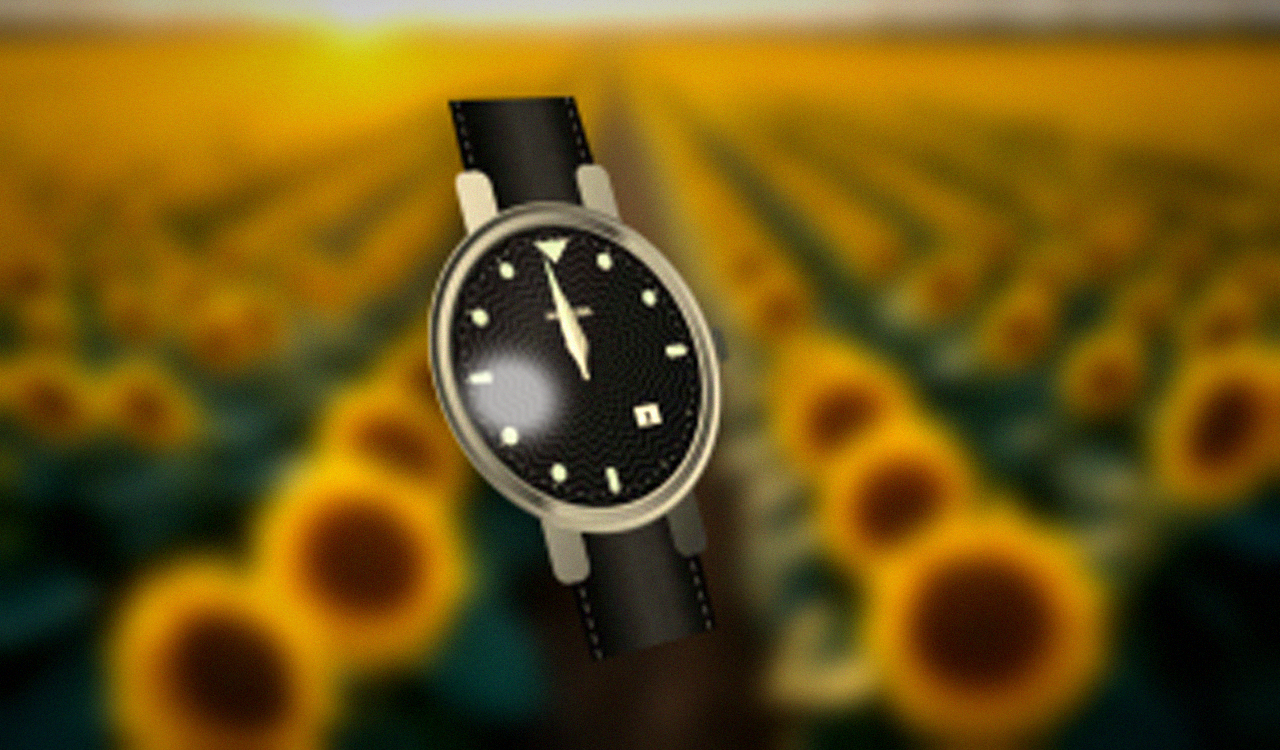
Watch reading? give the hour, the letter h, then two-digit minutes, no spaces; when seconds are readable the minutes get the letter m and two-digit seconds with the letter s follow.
11h59
